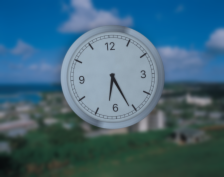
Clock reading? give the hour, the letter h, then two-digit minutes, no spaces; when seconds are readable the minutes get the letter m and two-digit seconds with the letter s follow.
6h26
